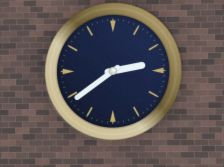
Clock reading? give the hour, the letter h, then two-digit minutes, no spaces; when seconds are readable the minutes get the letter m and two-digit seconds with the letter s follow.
2h39
